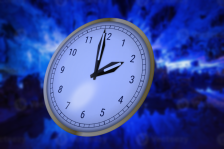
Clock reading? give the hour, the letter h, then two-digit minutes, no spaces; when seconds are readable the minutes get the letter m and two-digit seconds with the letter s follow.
1h59
